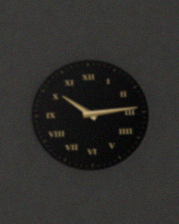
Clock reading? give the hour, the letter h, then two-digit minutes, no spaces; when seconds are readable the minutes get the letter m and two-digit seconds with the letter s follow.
10h14
